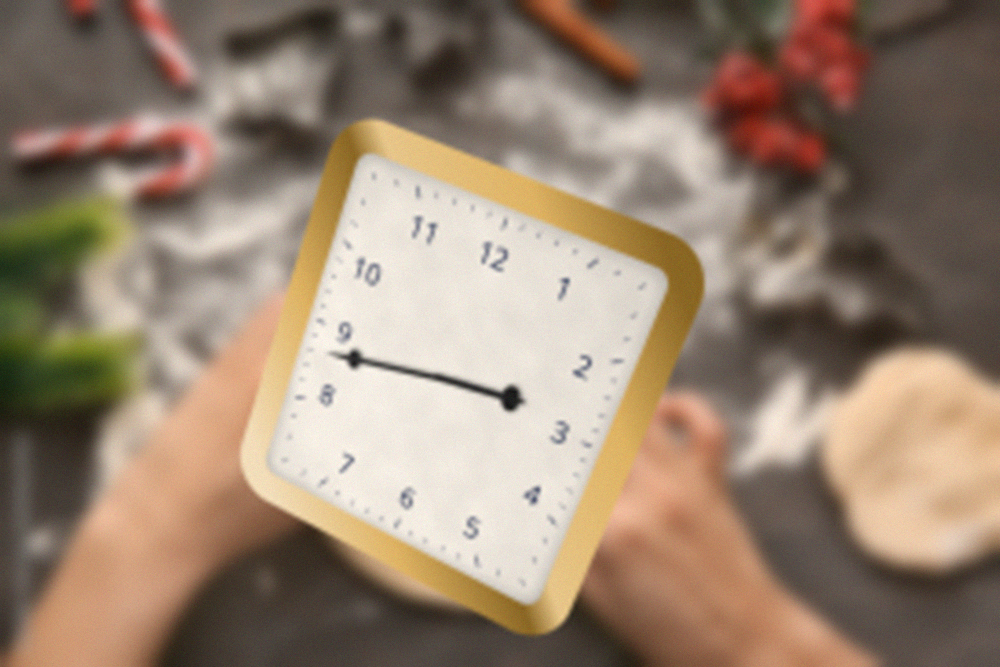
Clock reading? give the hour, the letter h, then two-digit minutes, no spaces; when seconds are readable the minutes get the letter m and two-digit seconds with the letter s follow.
2h43
